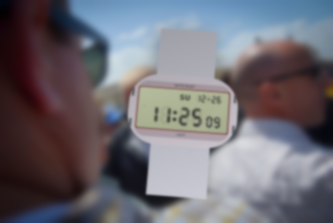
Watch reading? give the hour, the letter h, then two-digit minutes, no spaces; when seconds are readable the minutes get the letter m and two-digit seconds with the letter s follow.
11h25m09s
